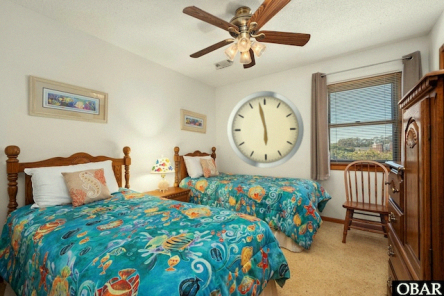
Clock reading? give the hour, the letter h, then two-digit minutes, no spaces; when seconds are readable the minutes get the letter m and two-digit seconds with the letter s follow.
5h58
